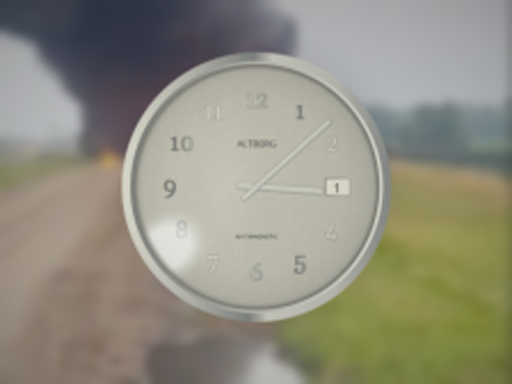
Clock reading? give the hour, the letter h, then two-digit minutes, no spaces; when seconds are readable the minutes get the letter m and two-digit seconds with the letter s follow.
3h08
